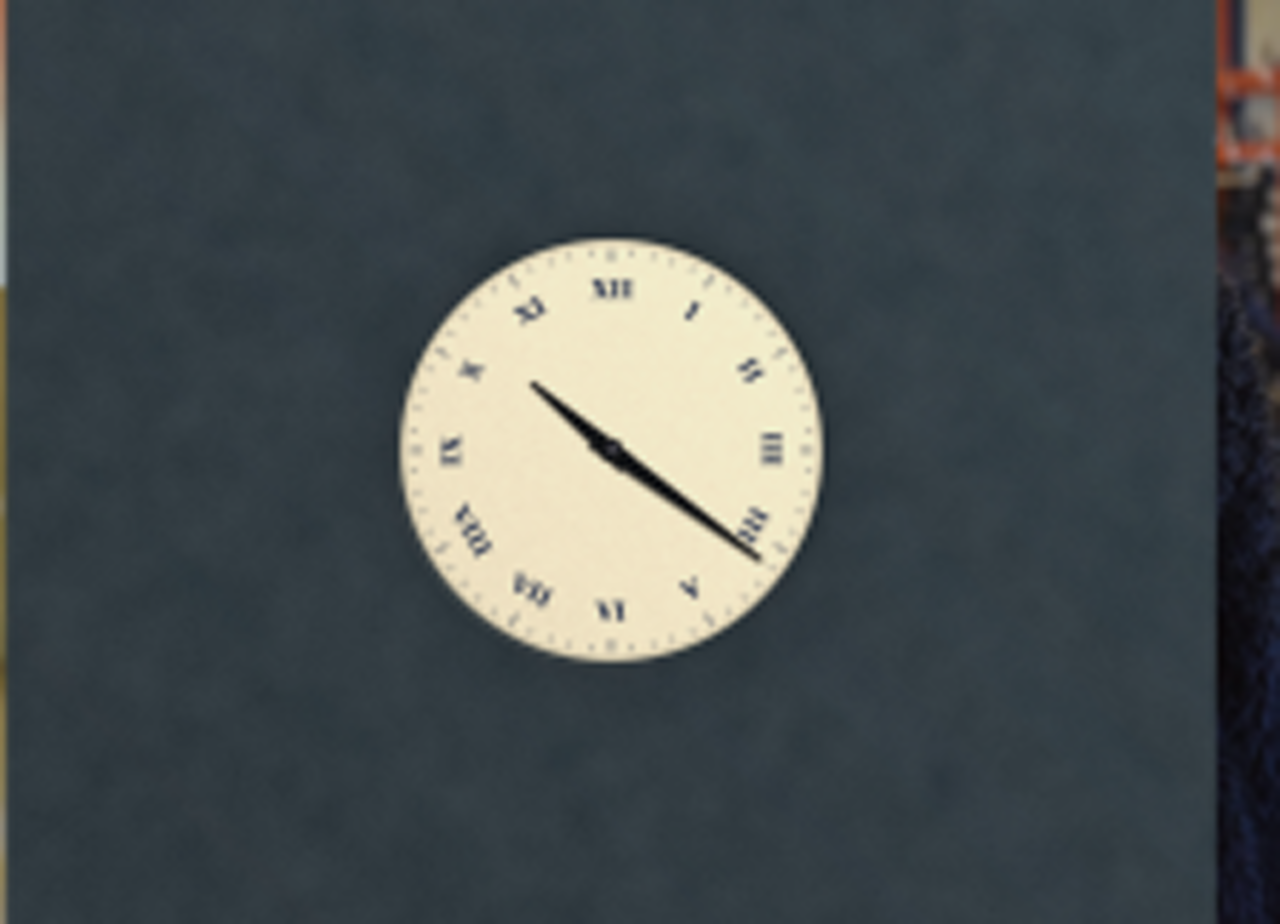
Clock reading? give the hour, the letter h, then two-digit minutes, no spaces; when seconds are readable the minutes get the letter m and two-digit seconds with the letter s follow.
10h21
